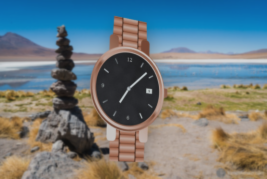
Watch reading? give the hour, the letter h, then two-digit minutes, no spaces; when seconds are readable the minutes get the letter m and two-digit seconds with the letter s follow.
7h08
